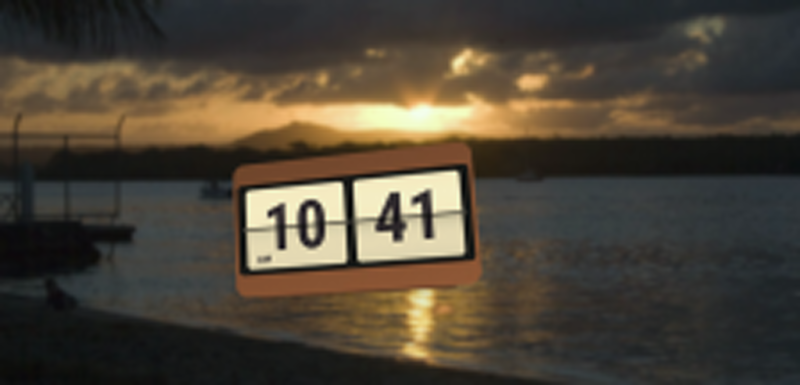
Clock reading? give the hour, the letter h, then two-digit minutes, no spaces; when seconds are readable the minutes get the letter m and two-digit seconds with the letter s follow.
10h41
